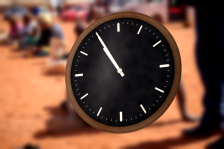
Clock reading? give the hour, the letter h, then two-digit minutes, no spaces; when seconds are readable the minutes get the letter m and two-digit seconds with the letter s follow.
10h55
